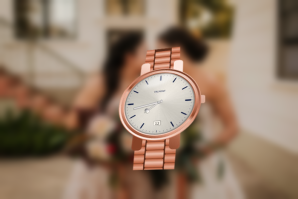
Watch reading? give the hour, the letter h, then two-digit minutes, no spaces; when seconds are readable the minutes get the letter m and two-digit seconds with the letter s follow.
7h43
